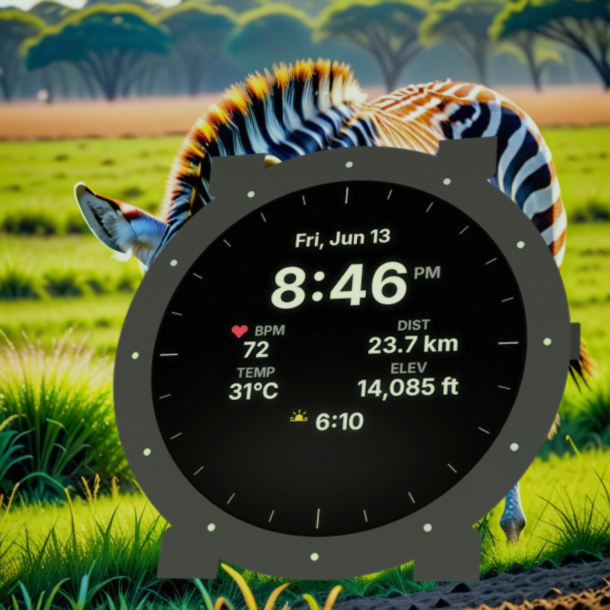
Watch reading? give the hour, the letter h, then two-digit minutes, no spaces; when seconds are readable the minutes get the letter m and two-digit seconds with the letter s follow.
8h46
